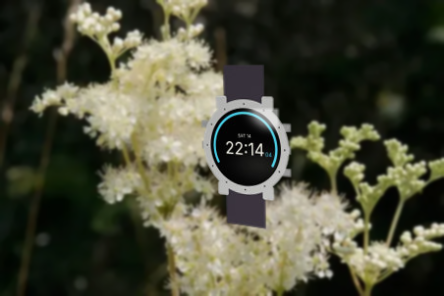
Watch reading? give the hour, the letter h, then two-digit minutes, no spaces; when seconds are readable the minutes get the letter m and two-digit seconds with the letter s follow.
22h14
